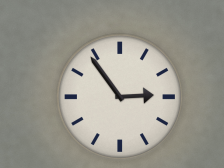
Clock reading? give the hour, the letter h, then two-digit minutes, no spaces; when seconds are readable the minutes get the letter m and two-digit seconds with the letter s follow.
2h54
